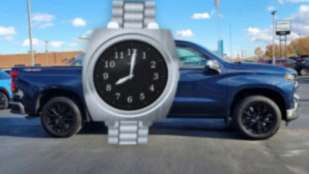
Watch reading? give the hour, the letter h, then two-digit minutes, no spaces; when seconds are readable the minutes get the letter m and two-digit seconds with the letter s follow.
8h01
